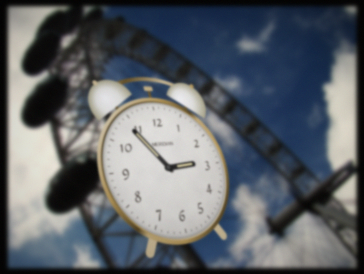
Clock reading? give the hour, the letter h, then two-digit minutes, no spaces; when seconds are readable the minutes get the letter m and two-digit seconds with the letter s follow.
2h54
